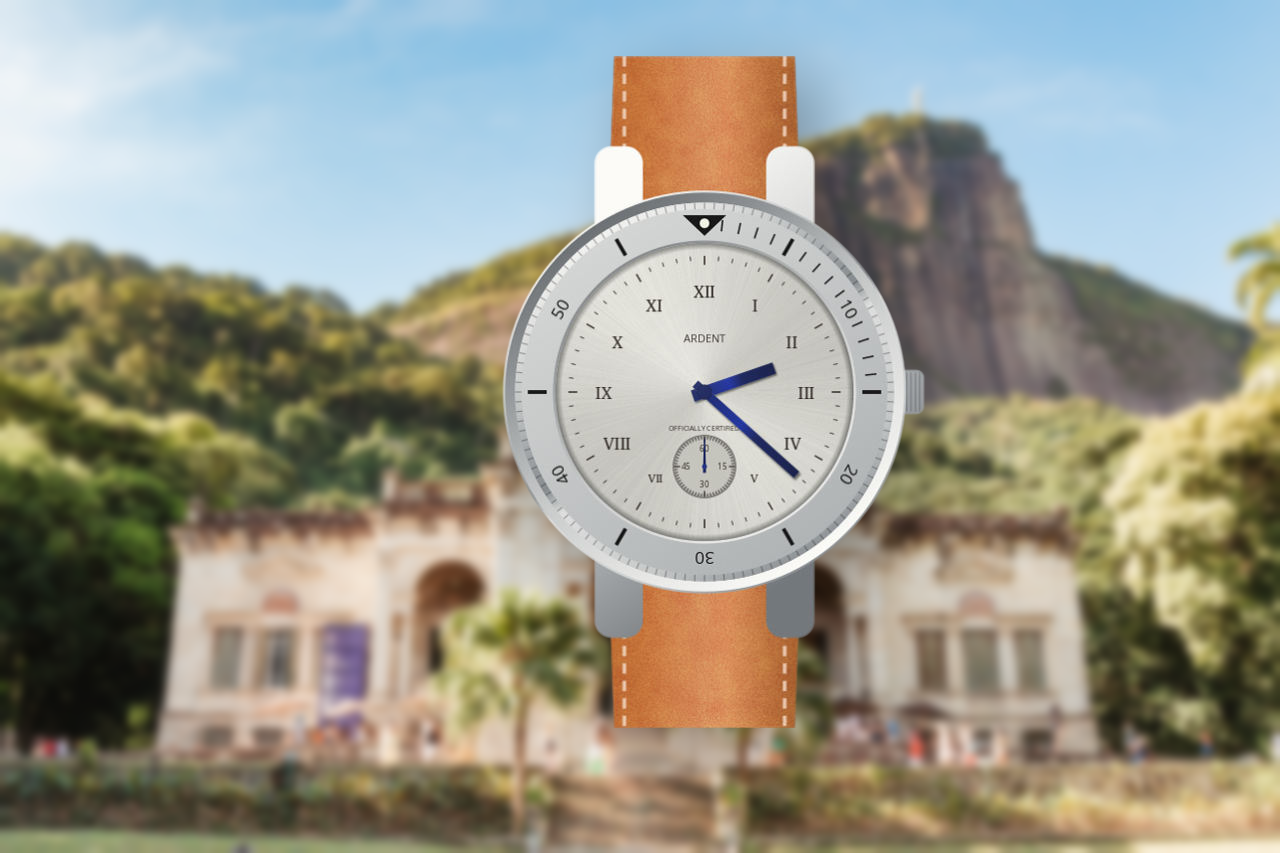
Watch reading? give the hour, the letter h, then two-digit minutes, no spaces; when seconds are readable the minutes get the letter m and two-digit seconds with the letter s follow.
2h22
